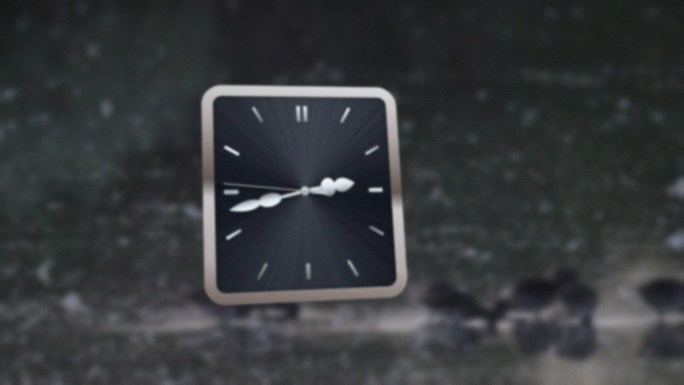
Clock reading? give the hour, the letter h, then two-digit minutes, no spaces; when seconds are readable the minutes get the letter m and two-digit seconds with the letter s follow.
2h42m46s
